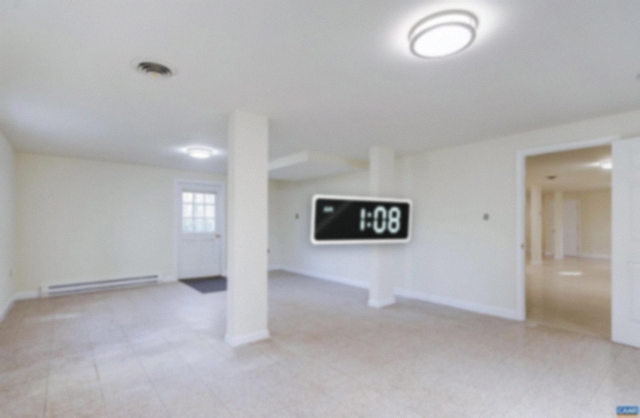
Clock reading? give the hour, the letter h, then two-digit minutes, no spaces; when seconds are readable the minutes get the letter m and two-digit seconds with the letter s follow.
1h08
